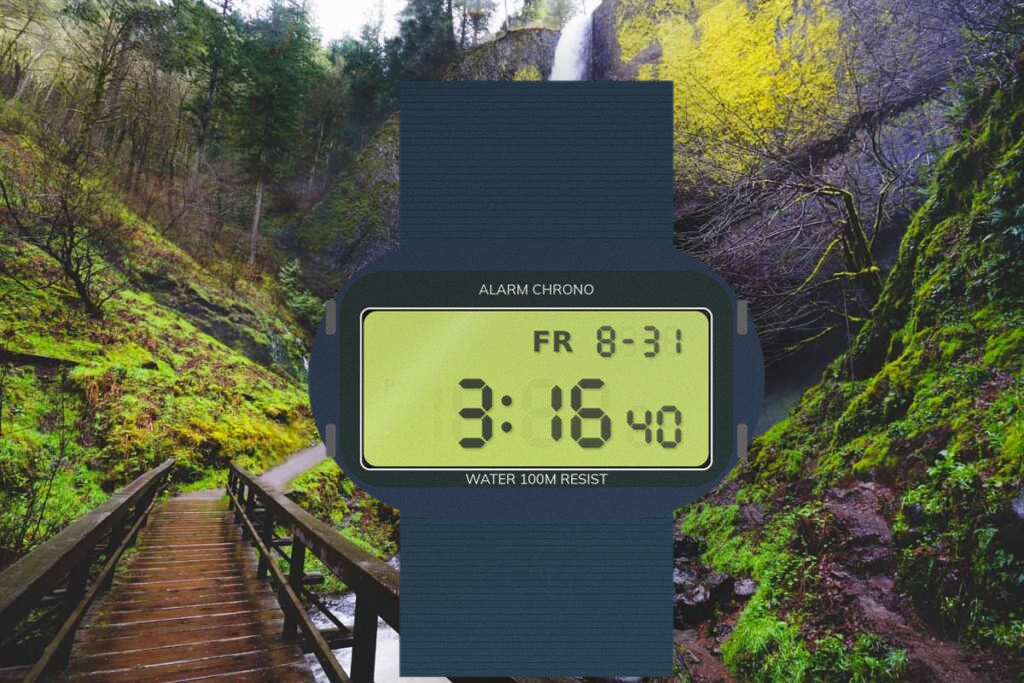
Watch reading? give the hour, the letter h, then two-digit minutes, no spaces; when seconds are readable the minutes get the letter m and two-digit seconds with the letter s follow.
3h16m40s
